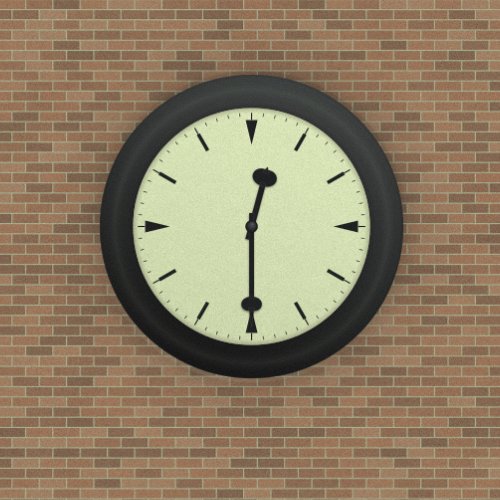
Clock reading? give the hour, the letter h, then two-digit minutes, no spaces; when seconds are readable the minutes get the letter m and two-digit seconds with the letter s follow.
12h30
